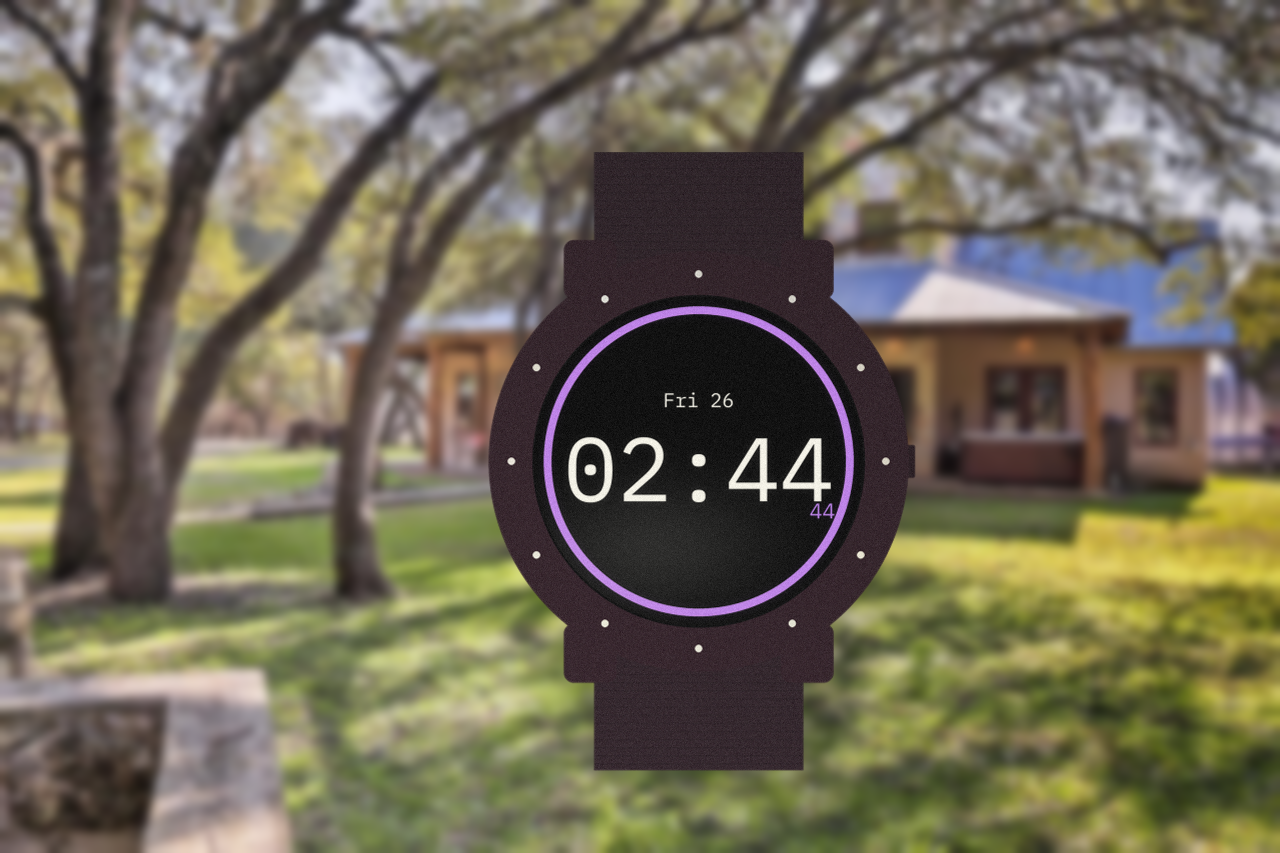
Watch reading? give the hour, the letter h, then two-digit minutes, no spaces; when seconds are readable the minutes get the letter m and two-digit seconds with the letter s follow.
2h44m44s
